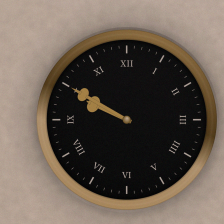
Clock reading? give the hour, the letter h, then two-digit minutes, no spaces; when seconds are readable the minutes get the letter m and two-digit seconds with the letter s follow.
9h50
